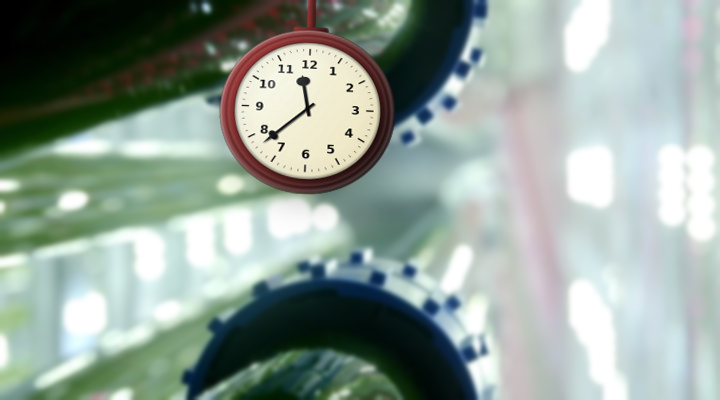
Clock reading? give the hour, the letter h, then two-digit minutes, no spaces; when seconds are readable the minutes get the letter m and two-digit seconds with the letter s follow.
11h38
